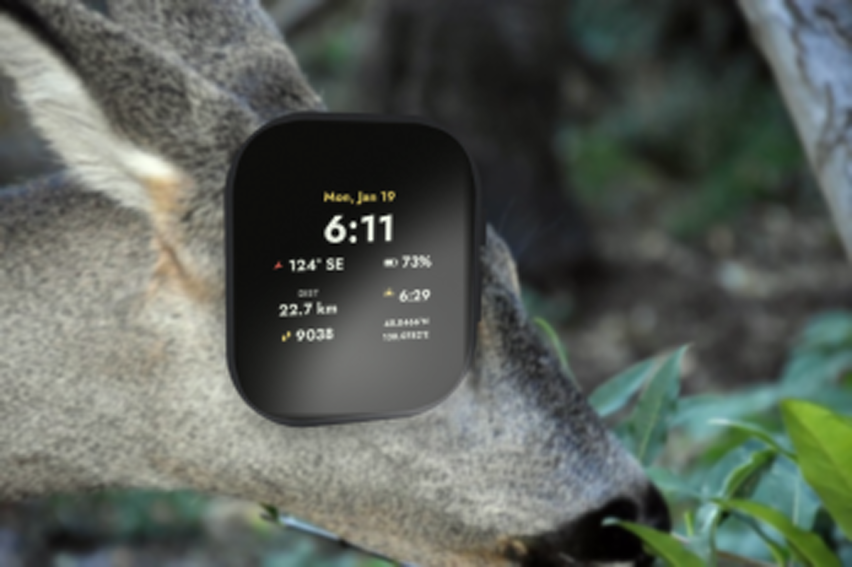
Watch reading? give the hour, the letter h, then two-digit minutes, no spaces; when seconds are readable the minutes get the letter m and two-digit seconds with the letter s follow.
6h11
